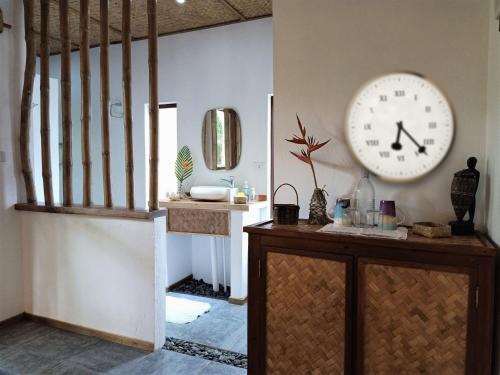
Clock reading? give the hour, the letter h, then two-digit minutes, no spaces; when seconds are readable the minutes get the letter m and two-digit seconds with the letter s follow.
6h23
